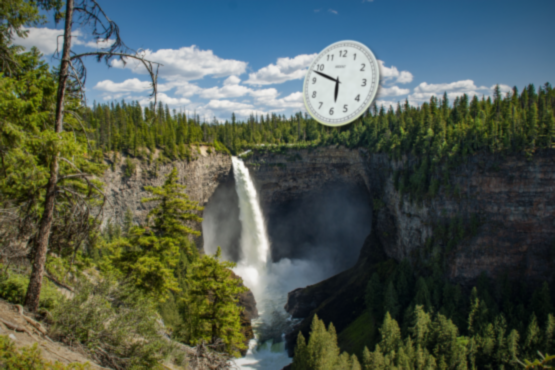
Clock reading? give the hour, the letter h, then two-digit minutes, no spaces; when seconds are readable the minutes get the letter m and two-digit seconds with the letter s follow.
5h48
